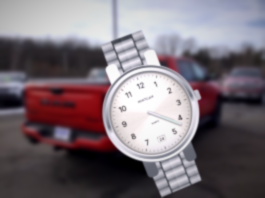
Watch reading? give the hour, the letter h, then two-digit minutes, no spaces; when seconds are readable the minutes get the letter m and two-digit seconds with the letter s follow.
4h22
